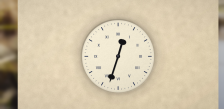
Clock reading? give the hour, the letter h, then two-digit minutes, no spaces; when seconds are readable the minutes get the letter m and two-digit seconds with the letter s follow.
12h33
